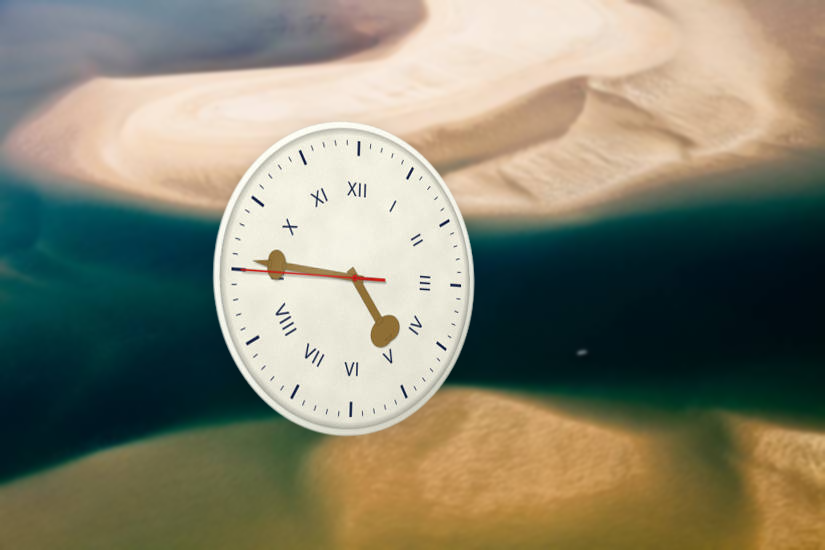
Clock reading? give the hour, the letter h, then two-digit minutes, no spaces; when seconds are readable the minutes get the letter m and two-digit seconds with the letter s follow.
4h45m45s
